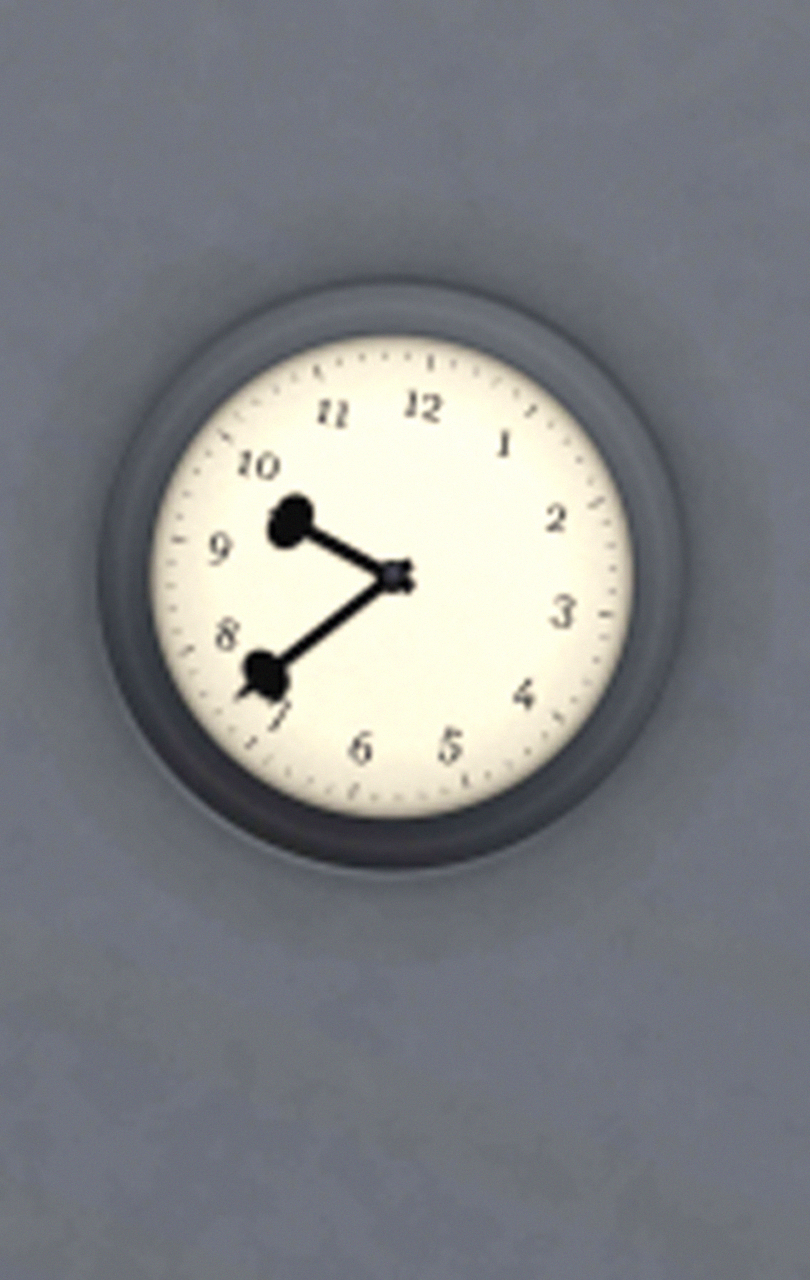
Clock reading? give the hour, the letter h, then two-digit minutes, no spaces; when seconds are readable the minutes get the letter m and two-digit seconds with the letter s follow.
9h37
